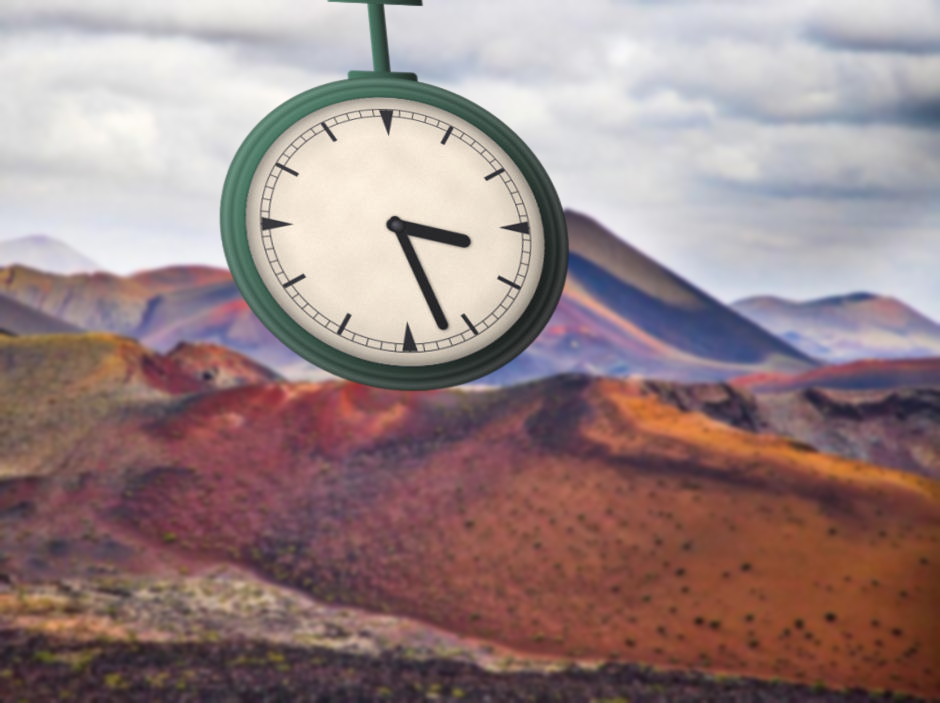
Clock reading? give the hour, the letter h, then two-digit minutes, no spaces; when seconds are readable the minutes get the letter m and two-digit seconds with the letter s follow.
3h27
